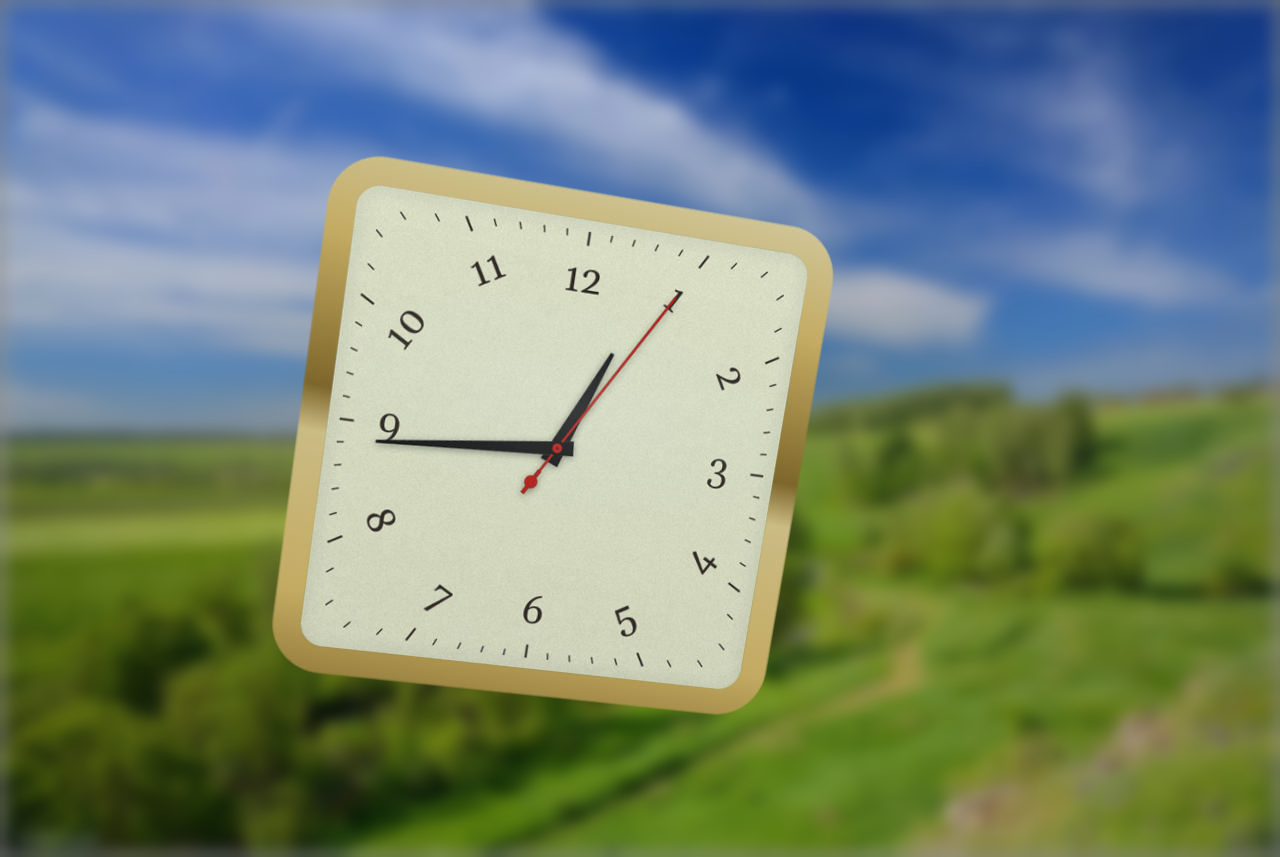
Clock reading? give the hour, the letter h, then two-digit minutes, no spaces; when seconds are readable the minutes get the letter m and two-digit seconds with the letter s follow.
12h44m05s
